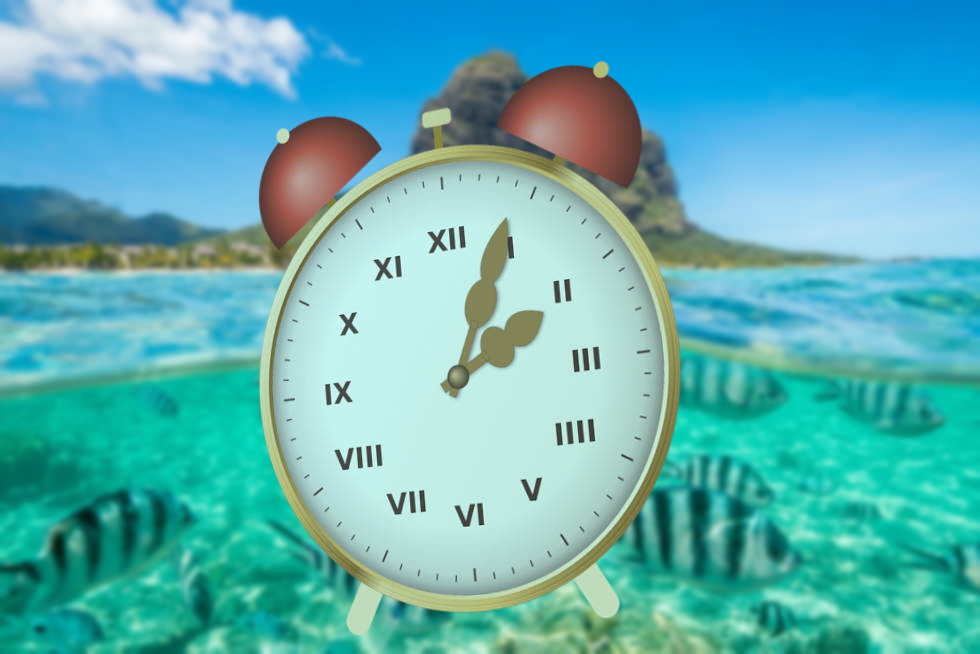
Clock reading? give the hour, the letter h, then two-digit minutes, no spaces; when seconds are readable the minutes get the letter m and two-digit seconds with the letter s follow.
2h04
